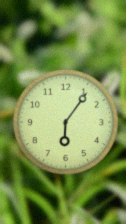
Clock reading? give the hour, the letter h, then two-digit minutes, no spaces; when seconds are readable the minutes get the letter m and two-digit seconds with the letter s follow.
6h06
